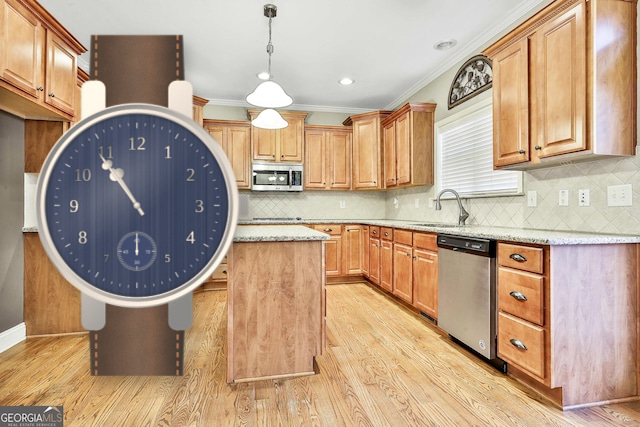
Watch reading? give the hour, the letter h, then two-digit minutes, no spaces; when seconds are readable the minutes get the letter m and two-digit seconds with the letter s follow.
10h54
